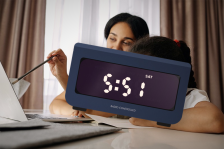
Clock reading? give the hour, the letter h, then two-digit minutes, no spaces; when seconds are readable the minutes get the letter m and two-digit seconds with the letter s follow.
5h51
